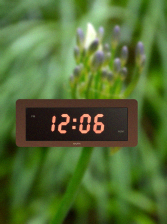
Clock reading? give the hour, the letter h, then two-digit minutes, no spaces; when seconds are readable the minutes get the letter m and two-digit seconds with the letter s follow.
12h06
